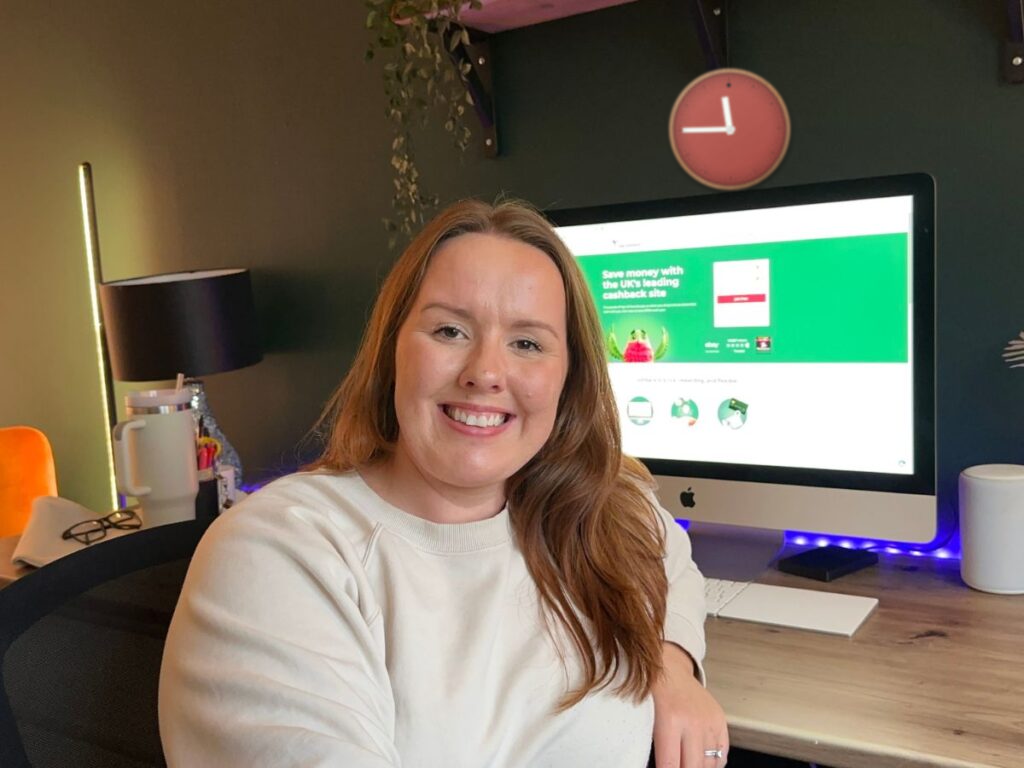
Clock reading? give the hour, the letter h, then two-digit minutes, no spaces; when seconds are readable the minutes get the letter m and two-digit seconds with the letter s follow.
11h45
